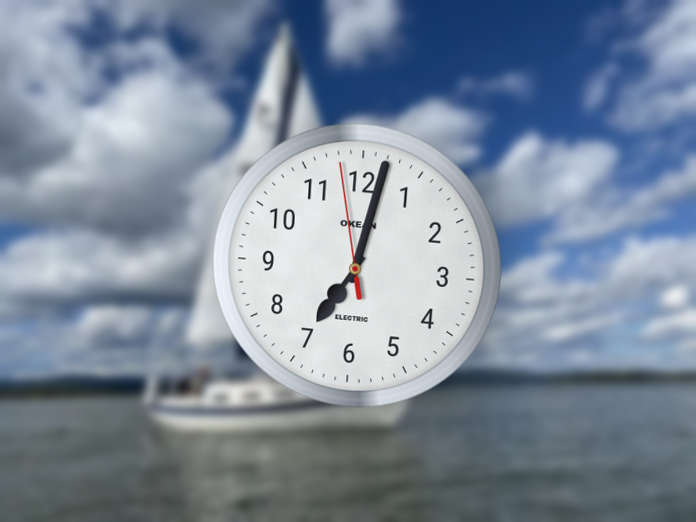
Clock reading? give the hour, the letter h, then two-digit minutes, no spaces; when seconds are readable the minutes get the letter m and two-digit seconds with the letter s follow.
7h01m58s
